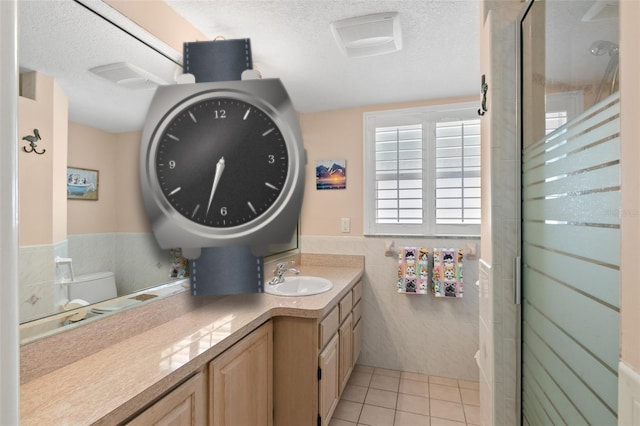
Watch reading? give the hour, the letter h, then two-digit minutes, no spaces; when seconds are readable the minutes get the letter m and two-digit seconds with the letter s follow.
6h33
